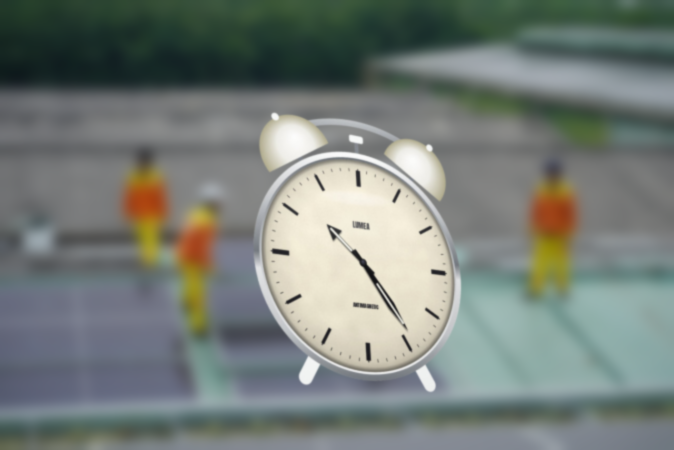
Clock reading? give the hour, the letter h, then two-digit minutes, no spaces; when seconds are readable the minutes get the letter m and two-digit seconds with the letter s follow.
10h24
